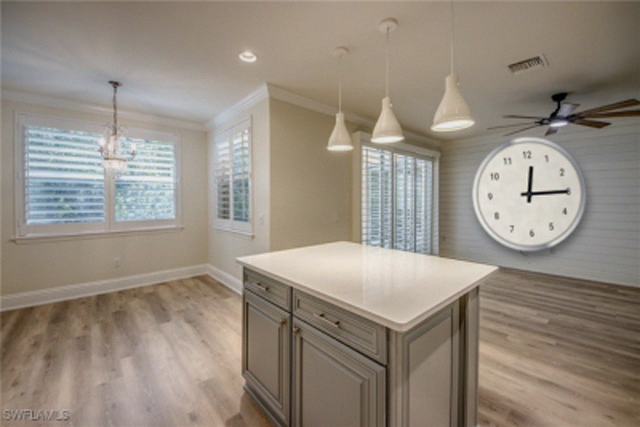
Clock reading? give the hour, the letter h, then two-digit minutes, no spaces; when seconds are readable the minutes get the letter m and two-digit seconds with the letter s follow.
12h15
